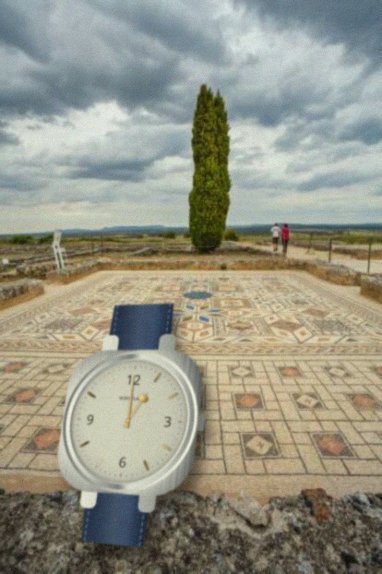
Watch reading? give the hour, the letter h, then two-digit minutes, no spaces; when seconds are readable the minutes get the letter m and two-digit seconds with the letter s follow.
1h00
